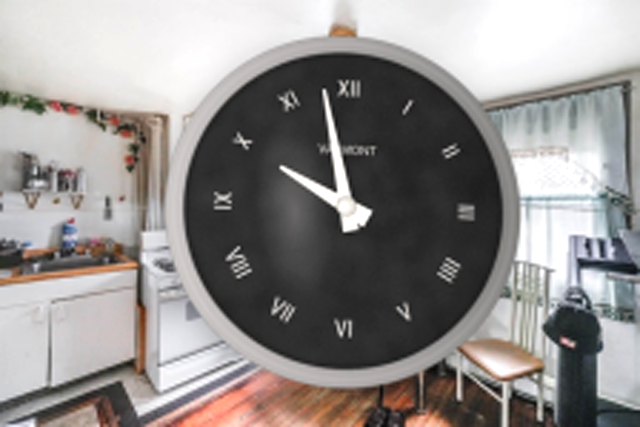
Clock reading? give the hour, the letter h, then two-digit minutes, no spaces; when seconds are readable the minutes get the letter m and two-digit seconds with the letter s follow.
9h58
